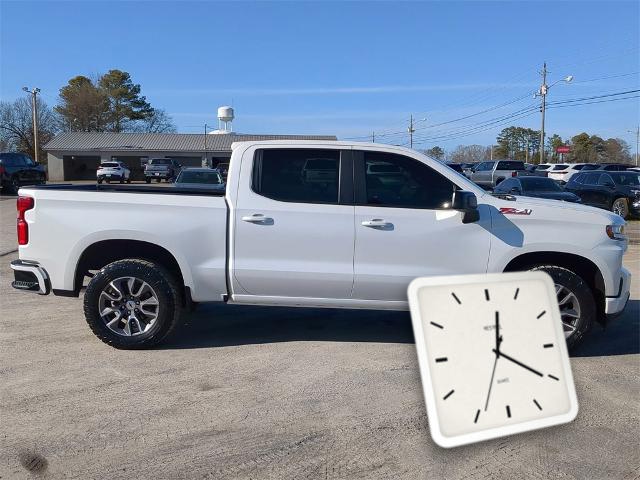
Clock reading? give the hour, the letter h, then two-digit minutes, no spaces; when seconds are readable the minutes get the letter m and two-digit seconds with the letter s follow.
12h20m34s
